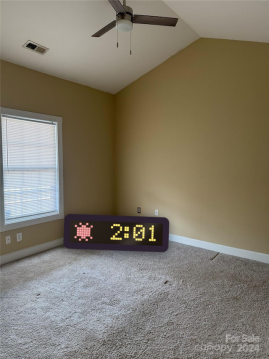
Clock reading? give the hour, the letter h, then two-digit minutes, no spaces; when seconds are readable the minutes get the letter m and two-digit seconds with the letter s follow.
2h01
